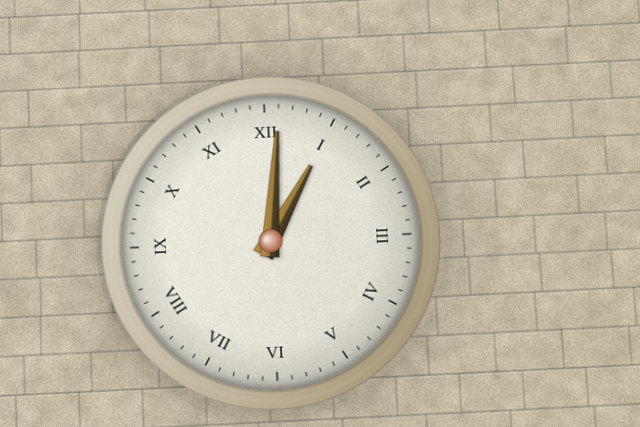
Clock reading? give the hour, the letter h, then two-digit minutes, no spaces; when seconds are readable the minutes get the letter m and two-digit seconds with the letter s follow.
1h01
